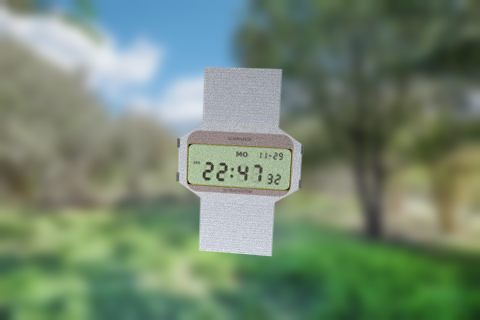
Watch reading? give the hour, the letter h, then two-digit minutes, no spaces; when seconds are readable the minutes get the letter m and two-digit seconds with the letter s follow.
22h47m32s
